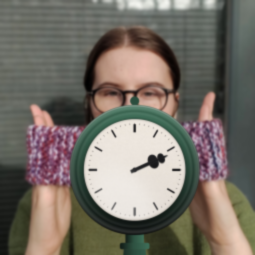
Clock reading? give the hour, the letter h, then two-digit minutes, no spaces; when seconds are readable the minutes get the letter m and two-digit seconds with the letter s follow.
2h11
